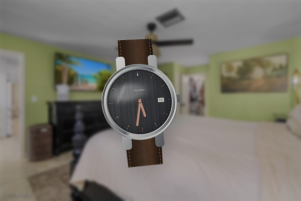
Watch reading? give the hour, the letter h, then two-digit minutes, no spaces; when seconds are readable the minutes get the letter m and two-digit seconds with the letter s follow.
5h32
